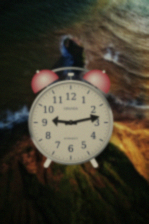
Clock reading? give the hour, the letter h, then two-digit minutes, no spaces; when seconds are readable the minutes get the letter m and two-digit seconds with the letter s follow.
9h13
